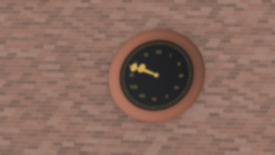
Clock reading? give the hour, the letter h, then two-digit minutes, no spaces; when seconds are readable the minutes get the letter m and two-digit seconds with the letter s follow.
9h48
